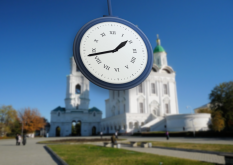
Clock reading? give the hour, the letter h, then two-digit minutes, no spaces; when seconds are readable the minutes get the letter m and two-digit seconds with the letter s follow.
1h43
